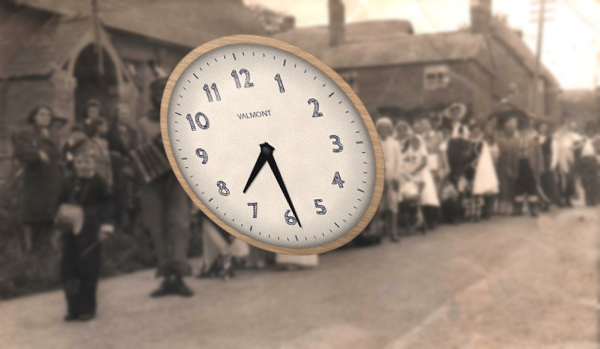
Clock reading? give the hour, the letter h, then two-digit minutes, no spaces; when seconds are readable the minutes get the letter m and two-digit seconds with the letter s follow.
7h29
